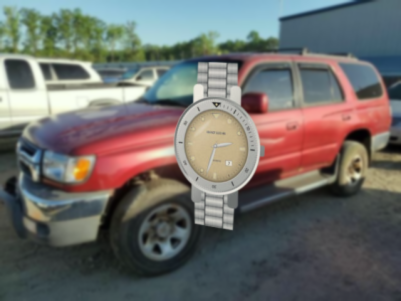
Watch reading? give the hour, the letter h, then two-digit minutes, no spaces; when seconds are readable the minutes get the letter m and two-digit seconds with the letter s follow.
2h33
